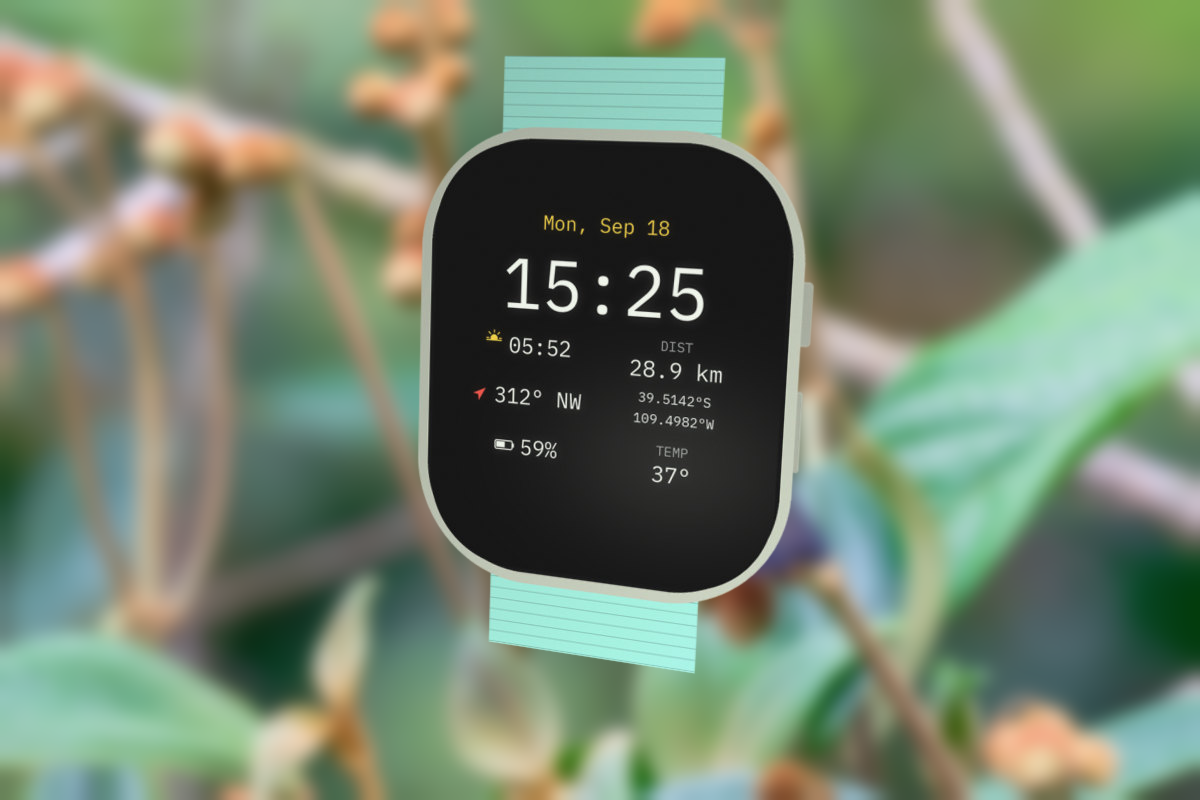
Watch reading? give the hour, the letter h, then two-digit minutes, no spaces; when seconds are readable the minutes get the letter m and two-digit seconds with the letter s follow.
15h25
